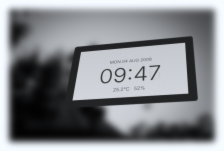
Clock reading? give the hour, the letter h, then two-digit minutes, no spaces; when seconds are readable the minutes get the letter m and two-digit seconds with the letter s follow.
9h47
